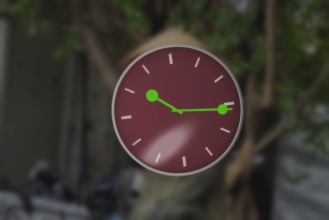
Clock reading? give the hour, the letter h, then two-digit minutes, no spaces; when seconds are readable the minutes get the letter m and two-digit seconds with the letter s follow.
10h16
